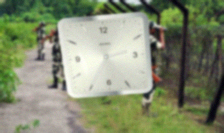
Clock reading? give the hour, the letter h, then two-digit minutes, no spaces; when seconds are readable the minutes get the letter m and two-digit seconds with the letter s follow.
2h35
